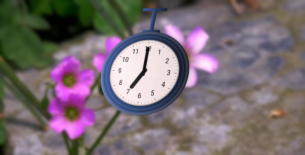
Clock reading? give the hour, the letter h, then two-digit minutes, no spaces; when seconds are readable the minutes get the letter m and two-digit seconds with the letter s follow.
7h00
